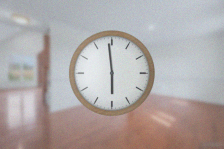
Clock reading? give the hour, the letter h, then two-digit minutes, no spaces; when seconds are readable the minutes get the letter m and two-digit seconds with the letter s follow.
5h59
